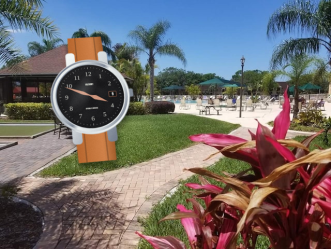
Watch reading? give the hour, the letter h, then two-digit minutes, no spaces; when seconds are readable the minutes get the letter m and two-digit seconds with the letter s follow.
3h49
